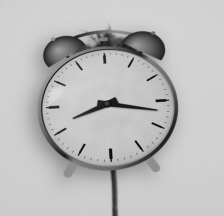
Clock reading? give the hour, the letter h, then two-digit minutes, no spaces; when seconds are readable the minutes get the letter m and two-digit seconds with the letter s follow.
8h17
